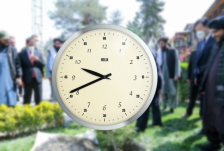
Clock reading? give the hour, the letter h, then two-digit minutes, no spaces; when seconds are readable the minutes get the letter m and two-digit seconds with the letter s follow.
9h41
